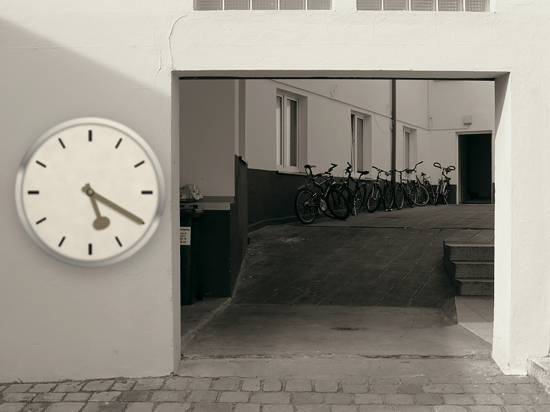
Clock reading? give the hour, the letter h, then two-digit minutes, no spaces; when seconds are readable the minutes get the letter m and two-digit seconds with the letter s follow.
5h20
